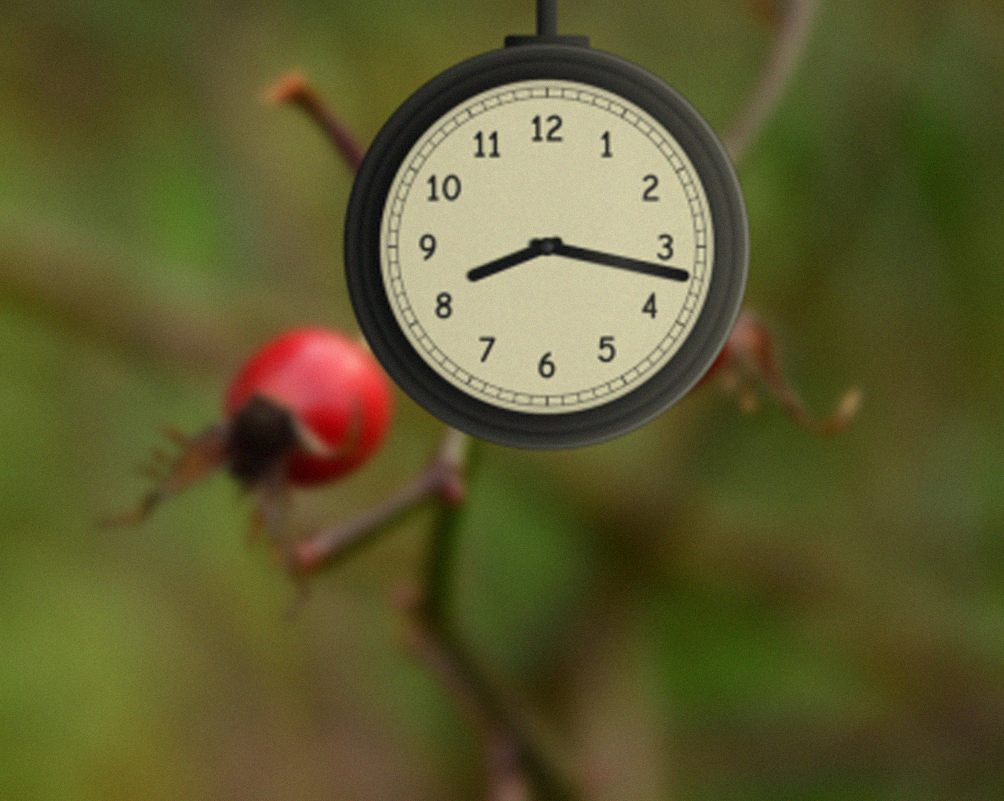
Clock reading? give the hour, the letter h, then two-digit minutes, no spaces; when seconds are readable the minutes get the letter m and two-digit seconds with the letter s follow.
8h17
